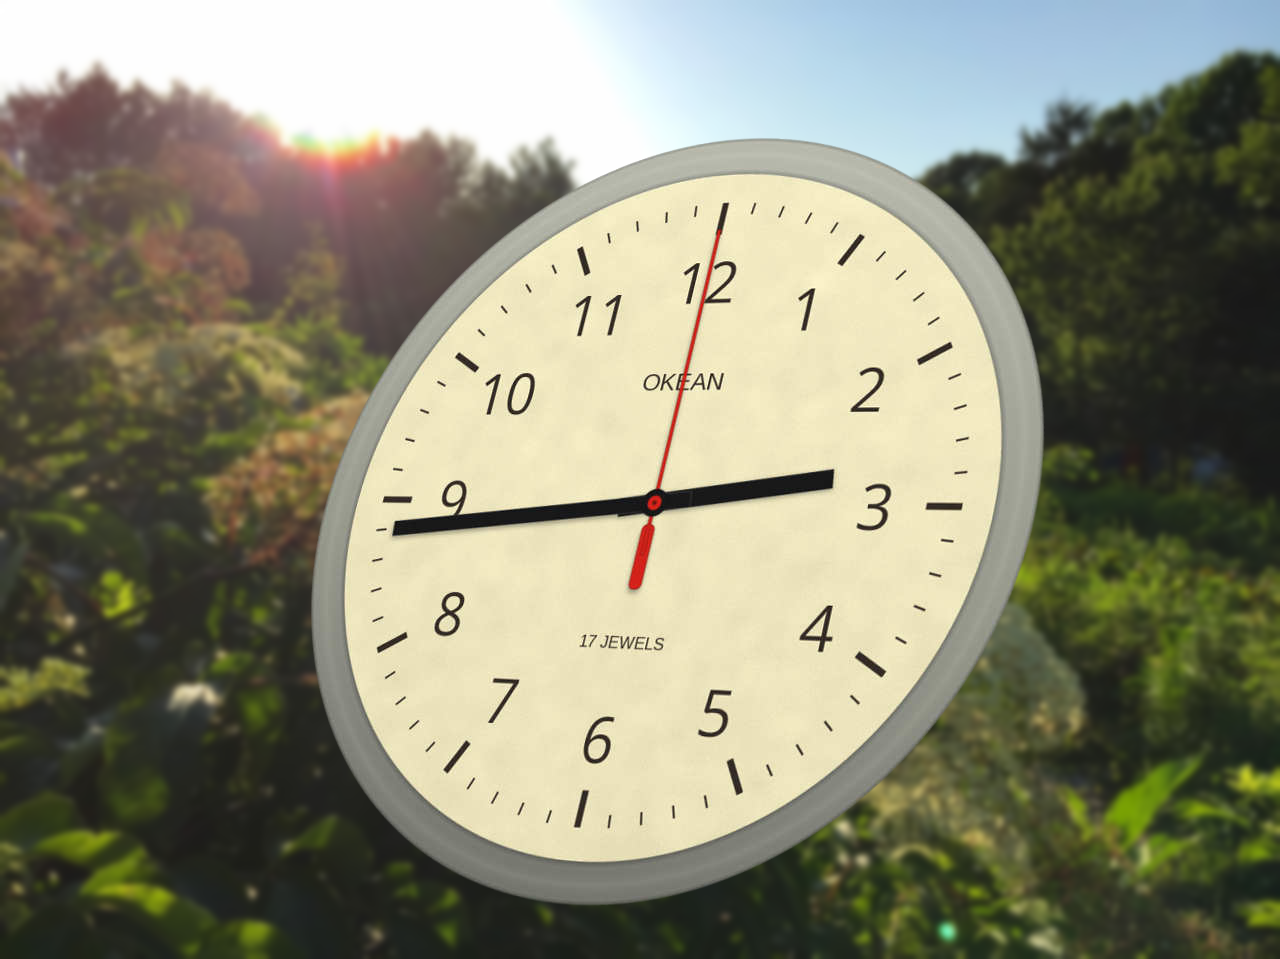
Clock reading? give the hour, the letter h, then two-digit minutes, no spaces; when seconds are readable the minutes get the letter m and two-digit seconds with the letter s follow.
2h44m00s
